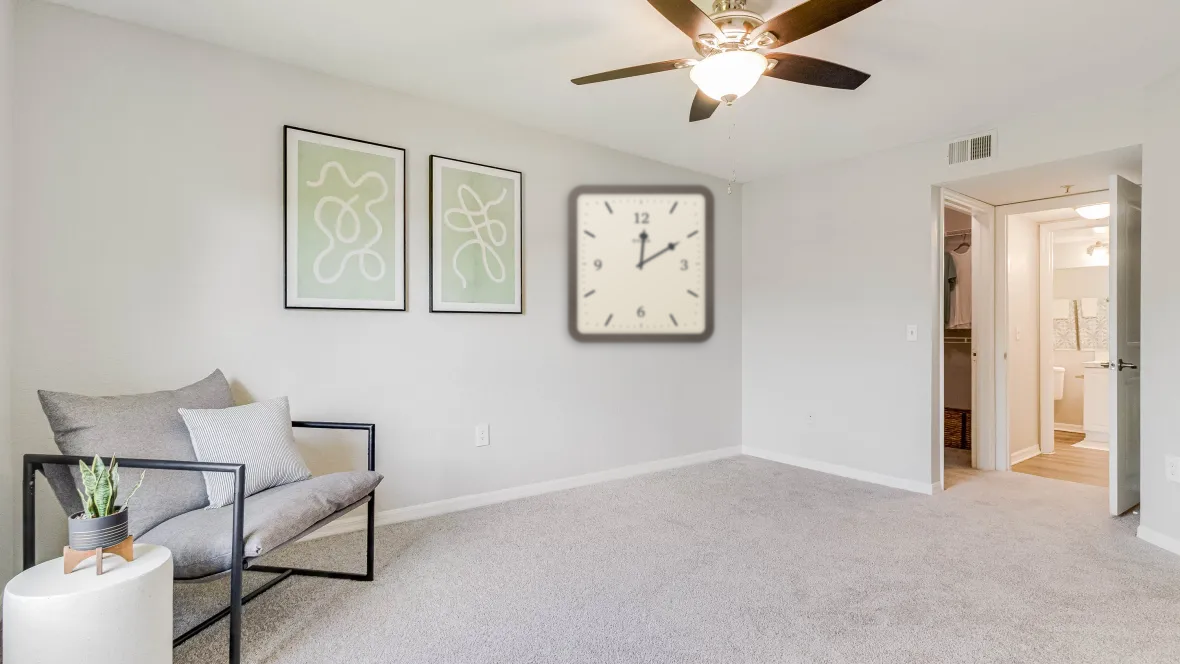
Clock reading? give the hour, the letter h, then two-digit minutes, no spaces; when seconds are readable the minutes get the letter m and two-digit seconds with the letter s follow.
12h10
